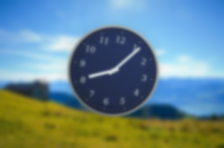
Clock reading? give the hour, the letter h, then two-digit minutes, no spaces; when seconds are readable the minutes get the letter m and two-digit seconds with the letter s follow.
8h06
